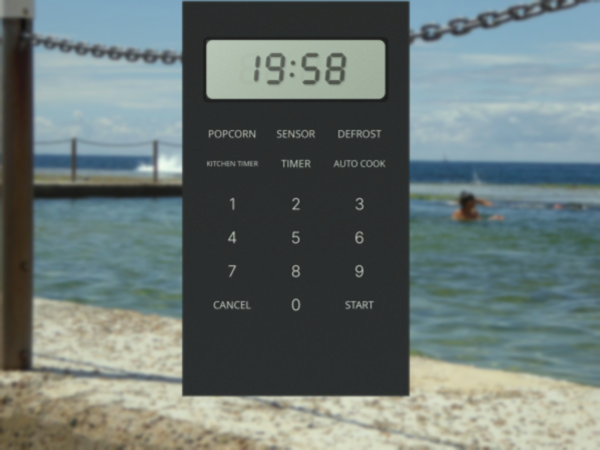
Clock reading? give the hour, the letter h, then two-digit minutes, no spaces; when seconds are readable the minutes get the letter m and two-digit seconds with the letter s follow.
19h58
